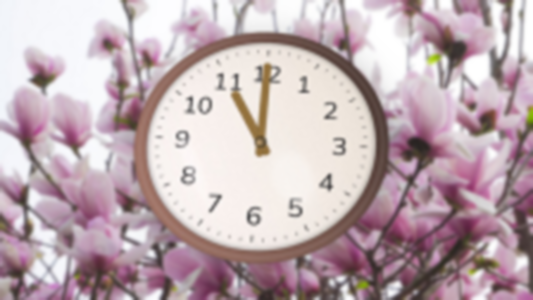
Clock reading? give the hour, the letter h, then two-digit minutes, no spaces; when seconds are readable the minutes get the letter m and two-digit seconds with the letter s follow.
11h00
